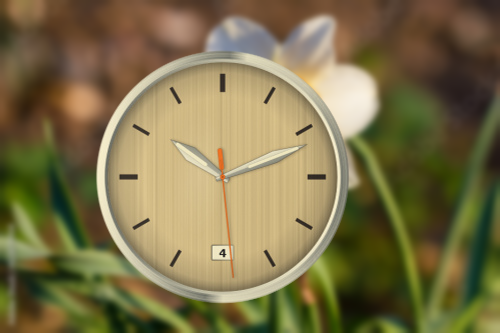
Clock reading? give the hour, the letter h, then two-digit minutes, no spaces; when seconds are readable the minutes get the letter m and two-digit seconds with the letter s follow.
10h11m29s
